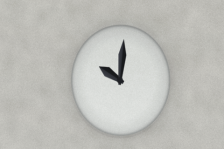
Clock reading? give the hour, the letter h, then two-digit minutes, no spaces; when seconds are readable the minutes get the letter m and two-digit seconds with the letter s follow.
10h01
